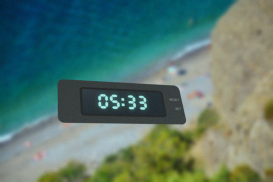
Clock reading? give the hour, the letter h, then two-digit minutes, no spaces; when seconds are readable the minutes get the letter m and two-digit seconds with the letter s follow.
5h33
